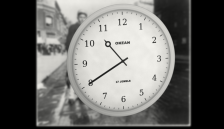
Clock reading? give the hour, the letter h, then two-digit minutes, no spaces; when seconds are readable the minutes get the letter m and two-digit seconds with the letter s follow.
10h40
